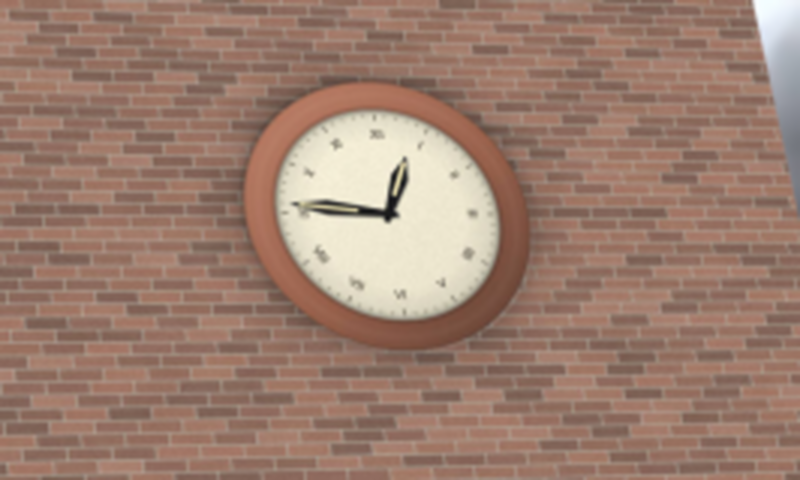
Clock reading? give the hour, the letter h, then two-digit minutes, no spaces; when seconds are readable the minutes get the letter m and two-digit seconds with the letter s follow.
12h46
